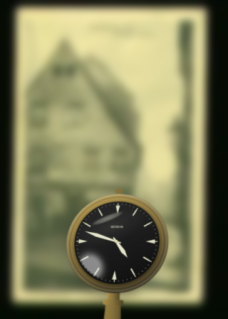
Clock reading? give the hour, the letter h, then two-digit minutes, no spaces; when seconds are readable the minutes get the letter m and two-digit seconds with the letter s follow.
4h48
